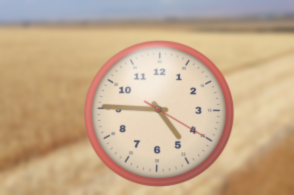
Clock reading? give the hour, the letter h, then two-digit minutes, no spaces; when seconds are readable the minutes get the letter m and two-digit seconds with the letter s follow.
4h45m20s
